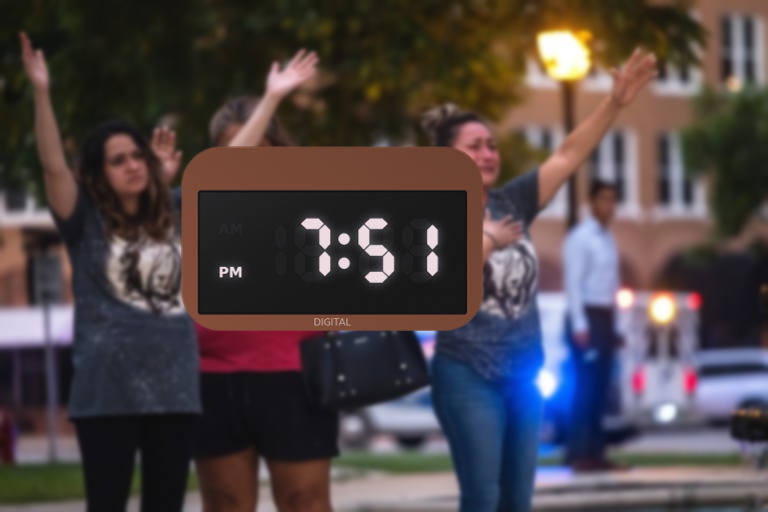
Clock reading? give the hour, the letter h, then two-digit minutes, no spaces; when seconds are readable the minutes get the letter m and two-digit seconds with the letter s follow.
7h51
